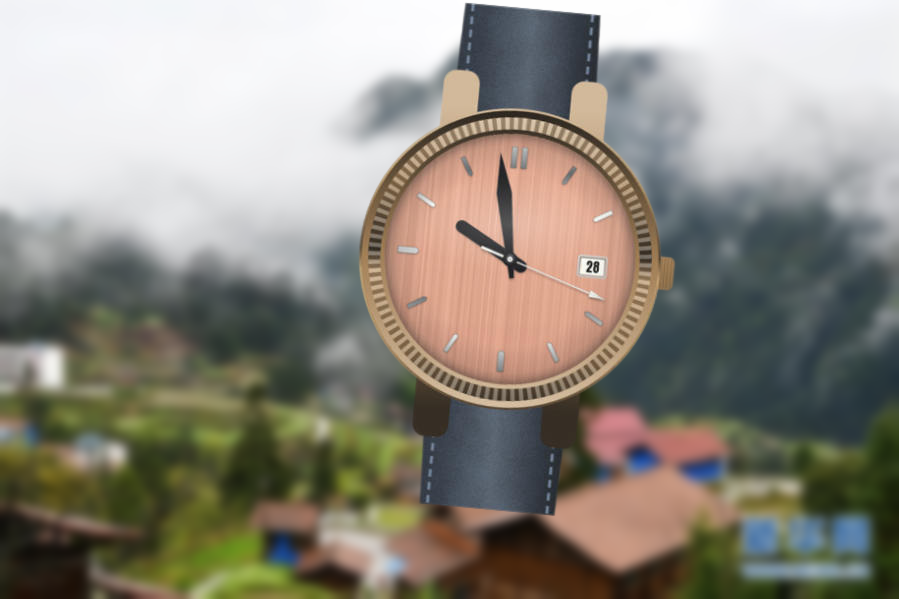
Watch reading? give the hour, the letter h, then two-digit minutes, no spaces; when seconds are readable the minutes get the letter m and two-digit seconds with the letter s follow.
9h58m18s
